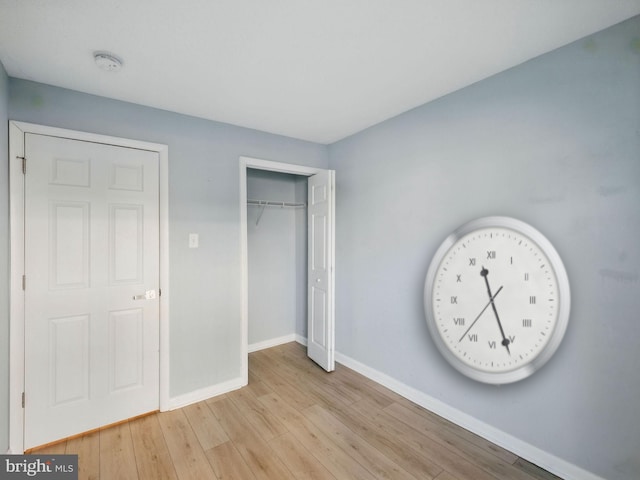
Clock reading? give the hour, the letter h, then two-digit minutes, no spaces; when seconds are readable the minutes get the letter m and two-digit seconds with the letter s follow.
11h26m37s
